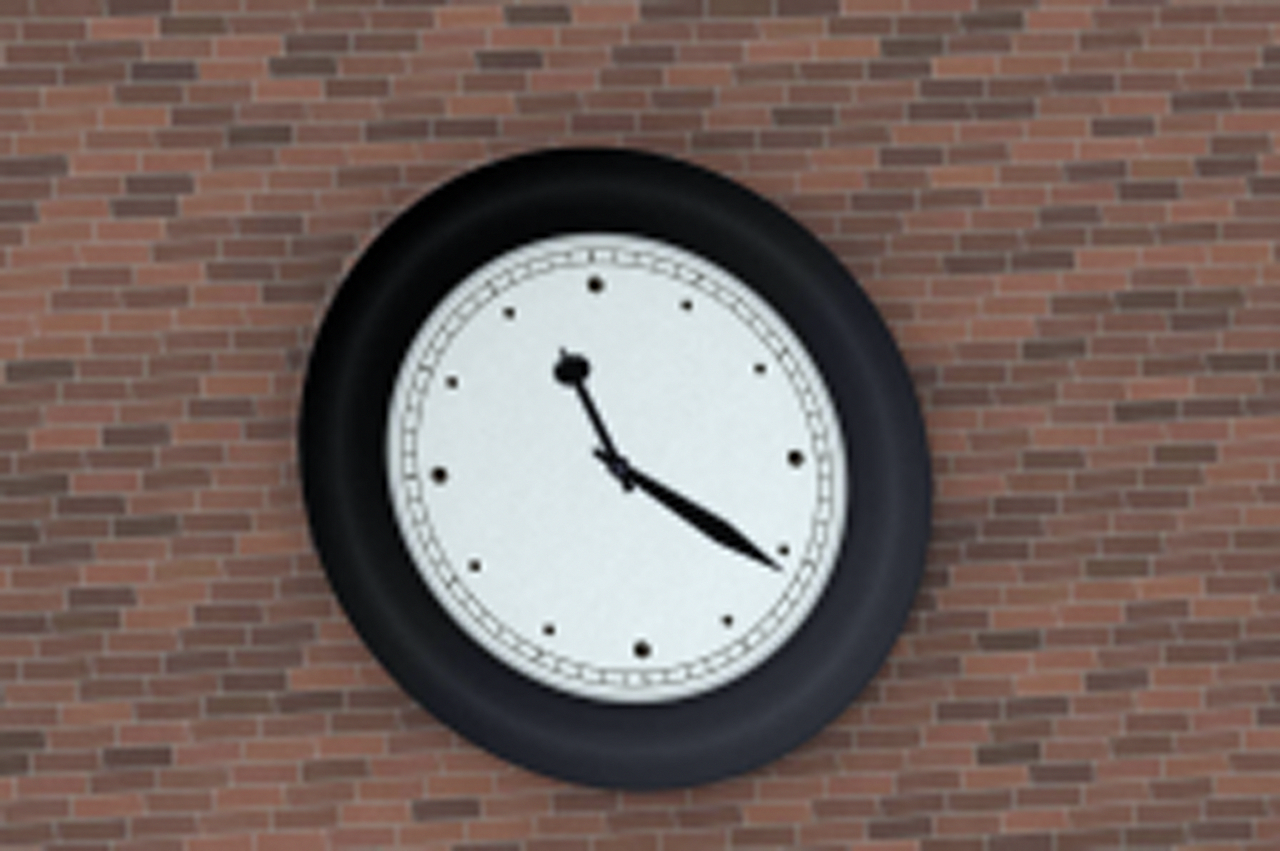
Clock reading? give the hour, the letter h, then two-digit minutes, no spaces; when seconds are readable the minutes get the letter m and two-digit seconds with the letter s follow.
11h21
